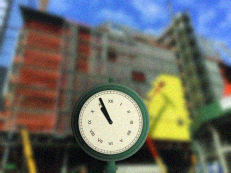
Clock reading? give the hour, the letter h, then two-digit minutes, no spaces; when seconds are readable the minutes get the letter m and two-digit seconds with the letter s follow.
10h56
